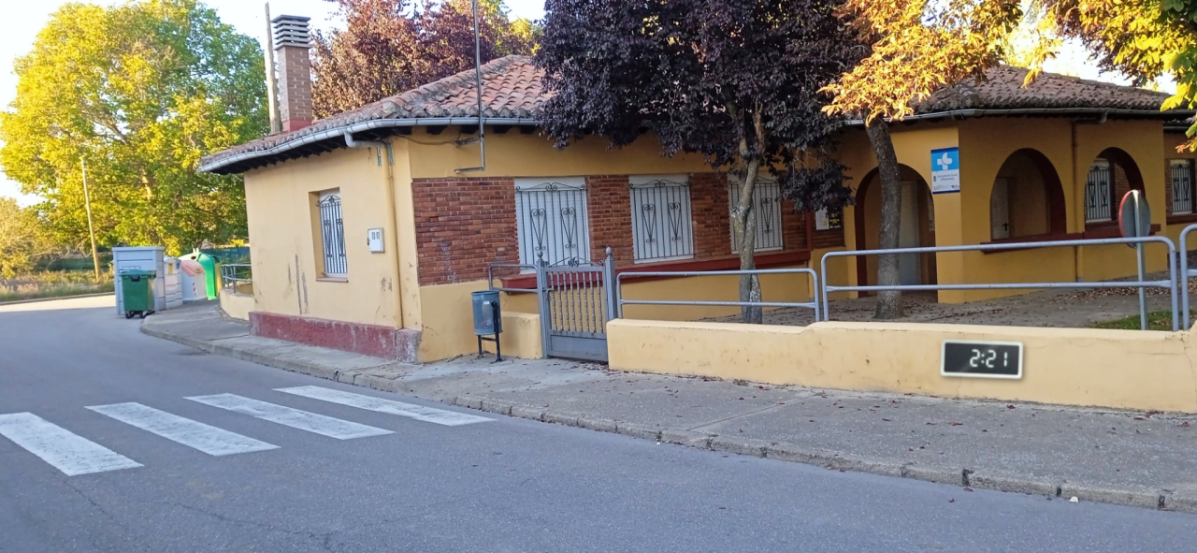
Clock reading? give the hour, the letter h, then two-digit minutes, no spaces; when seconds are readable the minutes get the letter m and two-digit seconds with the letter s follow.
2h21
